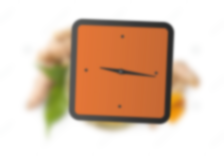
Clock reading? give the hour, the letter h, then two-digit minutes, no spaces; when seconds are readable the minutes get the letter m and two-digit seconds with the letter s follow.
9h16
